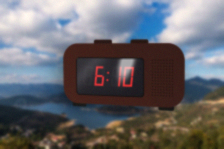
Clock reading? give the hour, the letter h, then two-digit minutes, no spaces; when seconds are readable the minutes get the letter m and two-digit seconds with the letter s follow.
6h10
